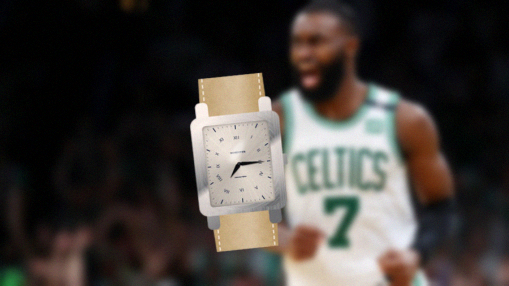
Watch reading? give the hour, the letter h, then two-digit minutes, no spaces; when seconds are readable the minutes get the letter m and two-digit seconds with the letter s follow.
7h15
